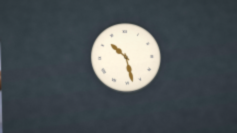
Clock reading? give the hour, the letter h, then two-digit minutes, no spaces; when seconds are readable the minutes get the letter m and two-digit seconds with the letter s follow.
10h28
